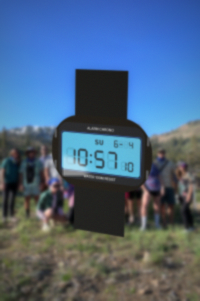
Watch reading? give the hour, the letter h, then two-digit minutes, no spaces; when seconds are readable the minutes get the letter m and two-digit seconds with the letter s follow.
10h57
